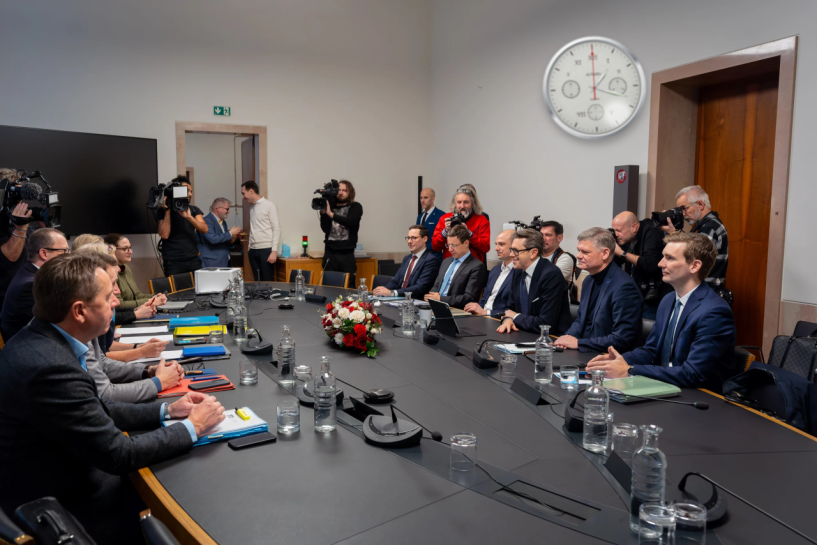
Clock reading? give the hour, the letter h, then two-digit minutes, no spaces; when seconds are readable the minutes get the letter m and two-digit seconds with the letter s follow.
1h18
